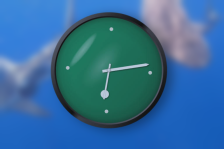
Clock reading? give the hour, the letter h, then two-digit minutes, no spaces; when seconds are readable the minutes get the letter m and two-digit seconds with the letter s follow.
6h13
